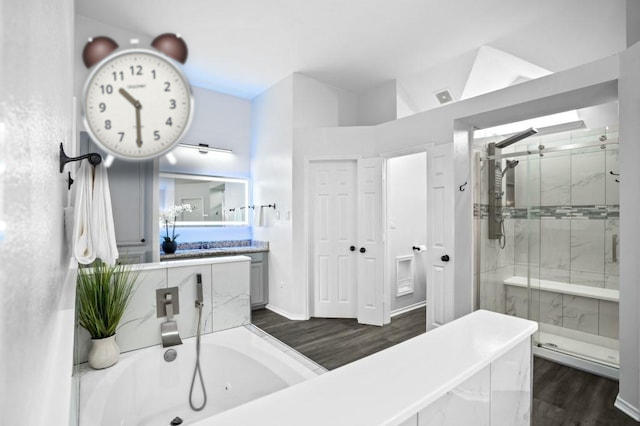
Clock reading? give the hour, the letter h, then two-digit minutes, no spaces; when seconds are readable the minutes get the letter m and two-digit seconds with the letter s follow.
10h30
